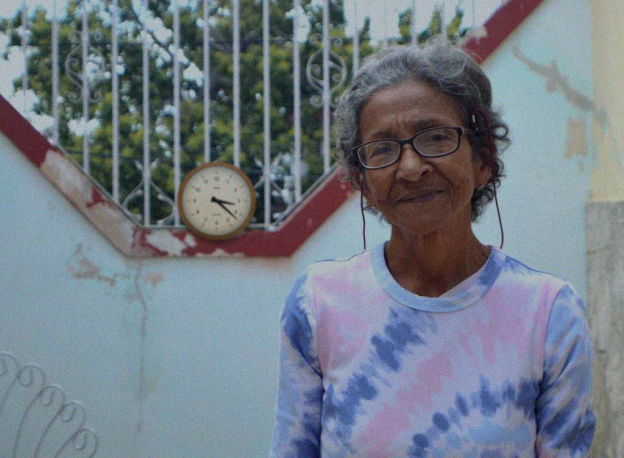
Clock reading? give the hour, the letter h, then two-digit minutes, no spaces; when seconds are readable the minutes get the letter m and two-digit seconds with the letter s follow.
3h22
